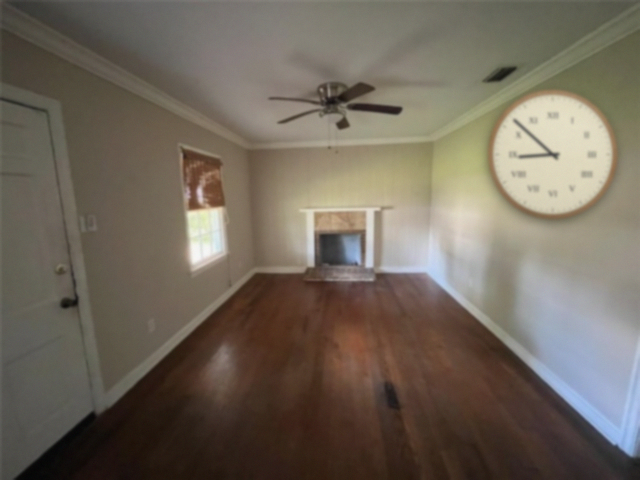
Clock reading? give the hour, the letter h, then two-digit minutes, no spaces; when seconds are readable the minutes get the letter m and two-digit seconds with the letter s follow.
8h52
